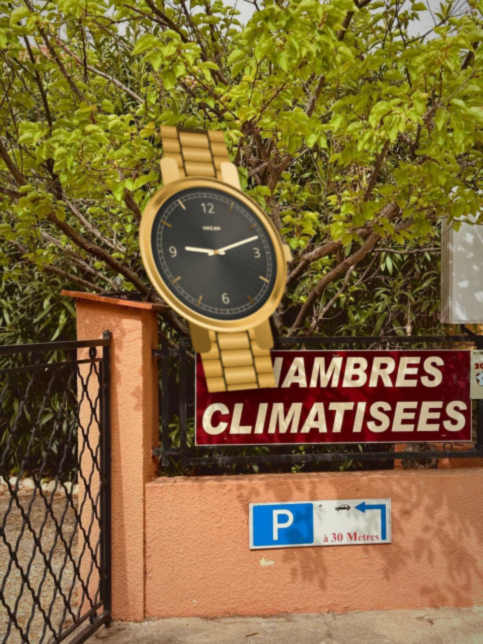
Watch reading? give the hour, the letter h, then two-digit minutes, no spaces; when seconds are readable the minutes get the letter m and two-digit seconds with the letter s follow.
9h12
